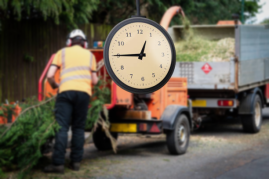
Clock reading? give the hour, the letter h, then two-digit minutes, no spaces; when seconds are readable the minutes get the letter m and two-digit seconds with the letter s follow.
12h45
